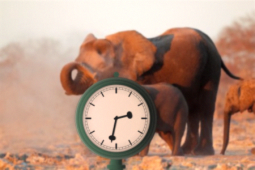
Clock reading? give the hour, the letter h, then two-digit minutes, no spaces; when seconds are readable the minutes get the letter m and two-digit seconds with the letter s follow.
2h32
